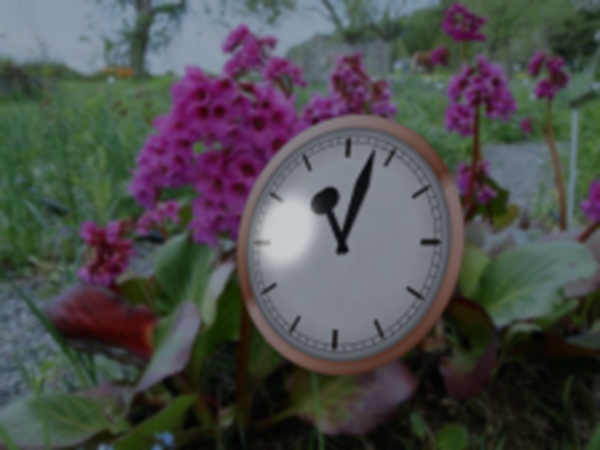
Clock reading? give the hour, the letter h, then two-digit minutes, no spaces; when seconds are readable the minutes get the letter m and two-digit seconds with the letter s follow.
11h03
